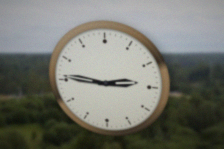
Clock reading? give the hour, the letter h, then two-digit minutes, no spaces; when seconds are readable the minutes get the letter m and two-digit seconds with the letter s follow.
2h46
